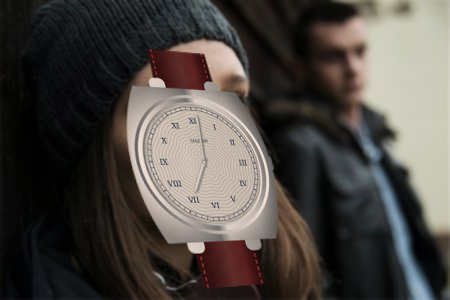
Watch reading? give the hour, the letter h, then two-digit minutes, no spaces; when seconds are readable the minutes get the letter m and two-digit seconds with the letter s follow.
7h01
